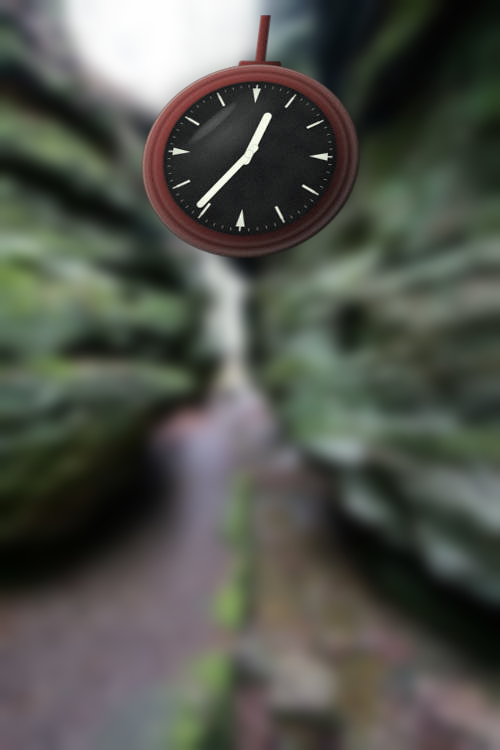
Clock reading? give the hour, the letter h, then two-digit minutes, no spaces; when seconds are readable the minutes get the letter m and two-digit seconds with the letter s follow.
12h36
